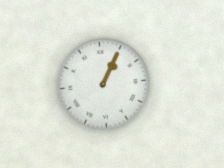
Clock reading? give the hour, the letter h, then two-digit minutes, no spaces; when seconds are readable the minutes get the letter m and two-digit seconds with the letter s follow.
1h05
